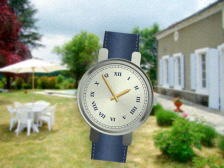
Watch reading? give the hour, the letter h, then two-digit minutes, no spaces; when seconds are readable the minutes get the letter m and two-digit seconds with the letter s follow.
1h54
